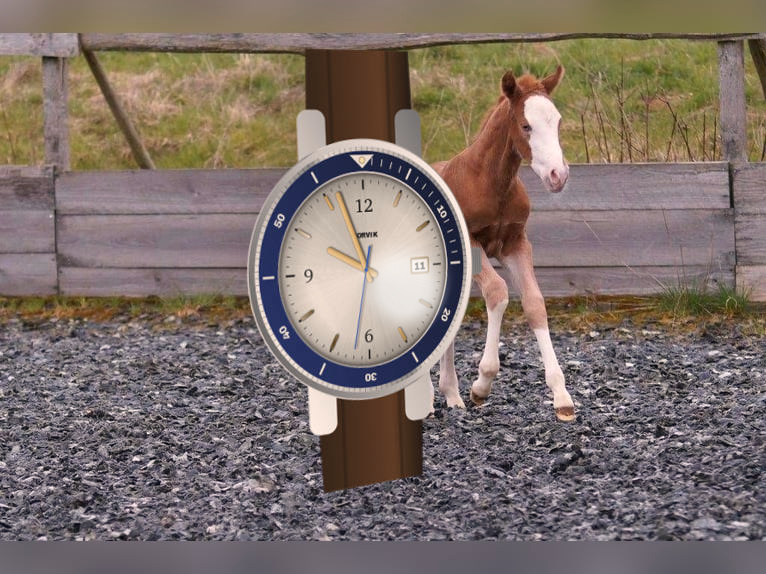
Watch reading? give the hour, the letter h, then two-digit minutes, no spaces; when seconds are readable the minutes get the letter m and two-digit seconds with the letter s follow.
9h56m32s
